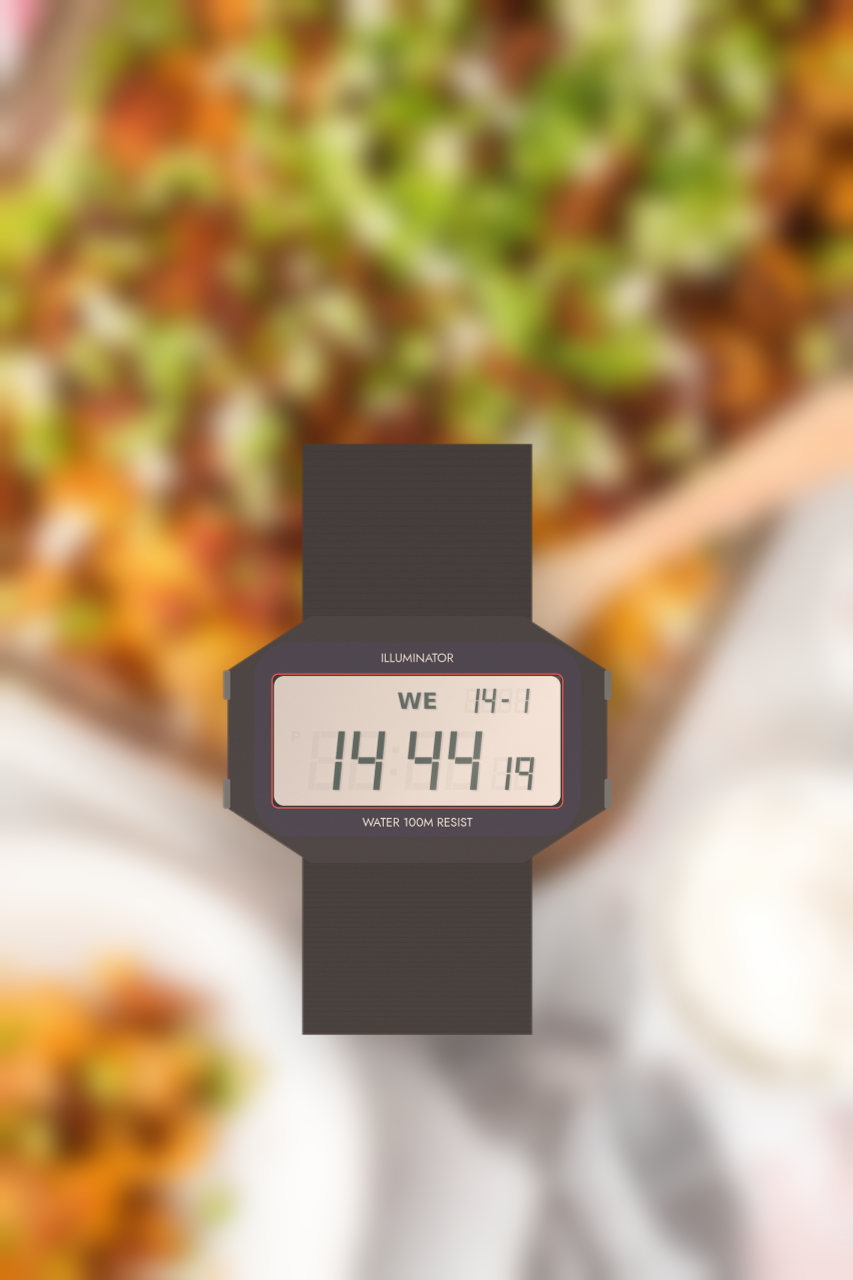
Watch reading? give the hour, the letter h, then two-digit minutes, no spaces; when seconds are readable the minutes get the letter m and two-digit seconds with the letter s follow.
14h44m19s
